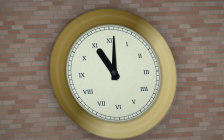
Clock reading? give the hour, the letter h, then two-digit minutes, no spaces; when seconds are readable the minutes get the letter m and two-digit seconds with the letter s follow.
11h01
